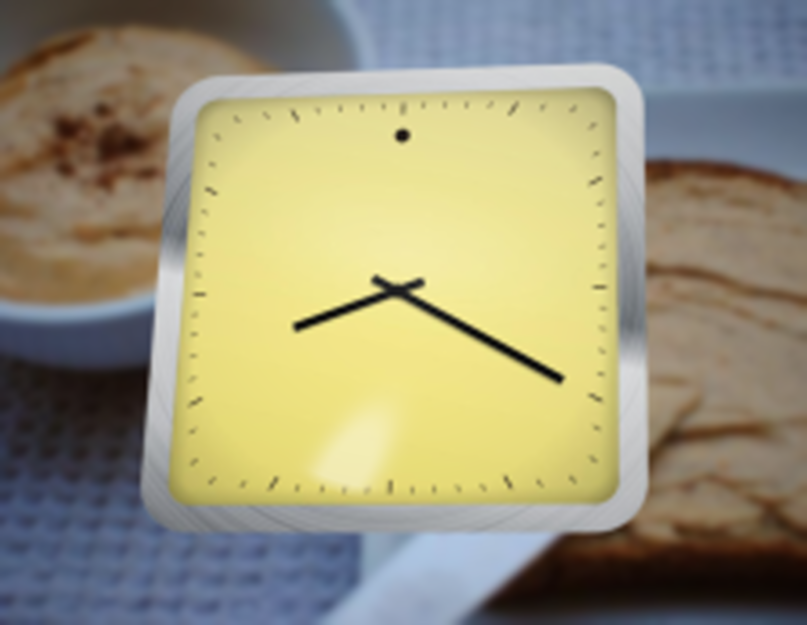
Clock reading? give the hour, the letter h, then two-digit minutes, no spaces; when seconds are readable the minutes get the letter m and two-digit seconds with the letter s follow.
8h20
